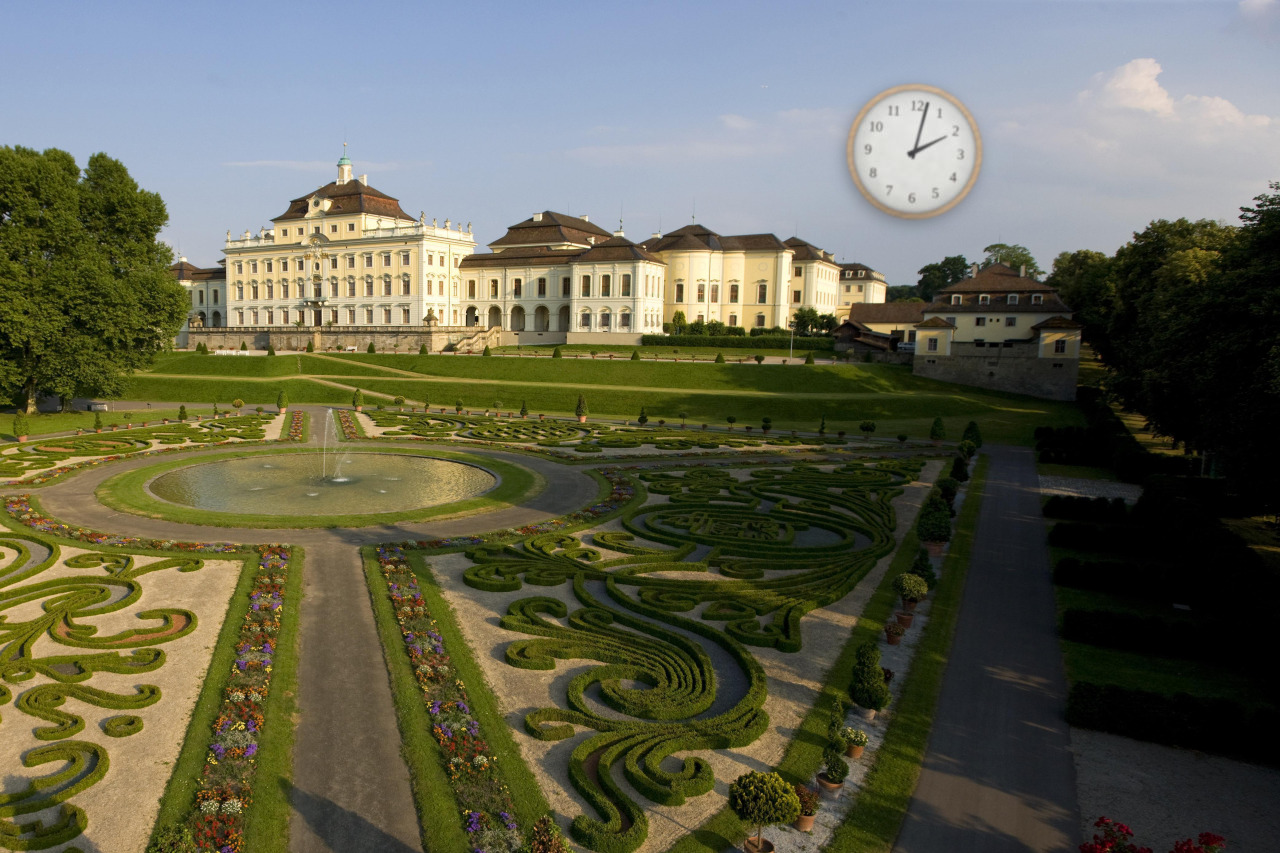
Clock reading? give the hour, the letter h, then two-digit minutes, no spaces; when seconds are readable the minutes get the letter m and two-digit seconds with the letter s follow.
2h02
